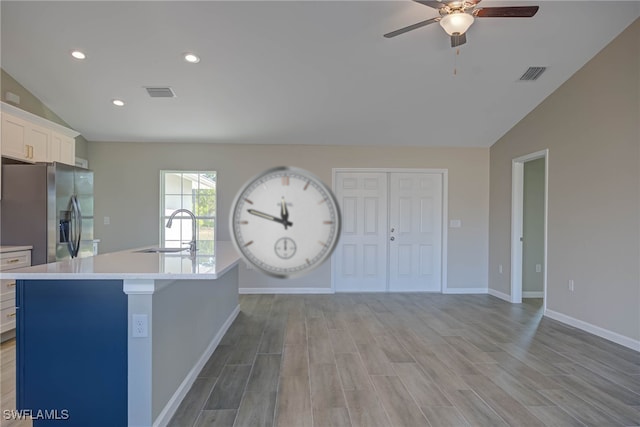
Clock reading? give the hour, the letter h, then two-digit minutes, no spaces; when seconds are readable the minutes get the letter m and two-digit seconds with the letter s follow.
11h48
